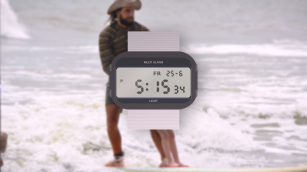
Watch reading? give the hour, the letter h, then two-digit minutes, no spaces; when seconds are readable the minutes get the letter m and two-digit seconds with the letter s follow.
5h15m34s
